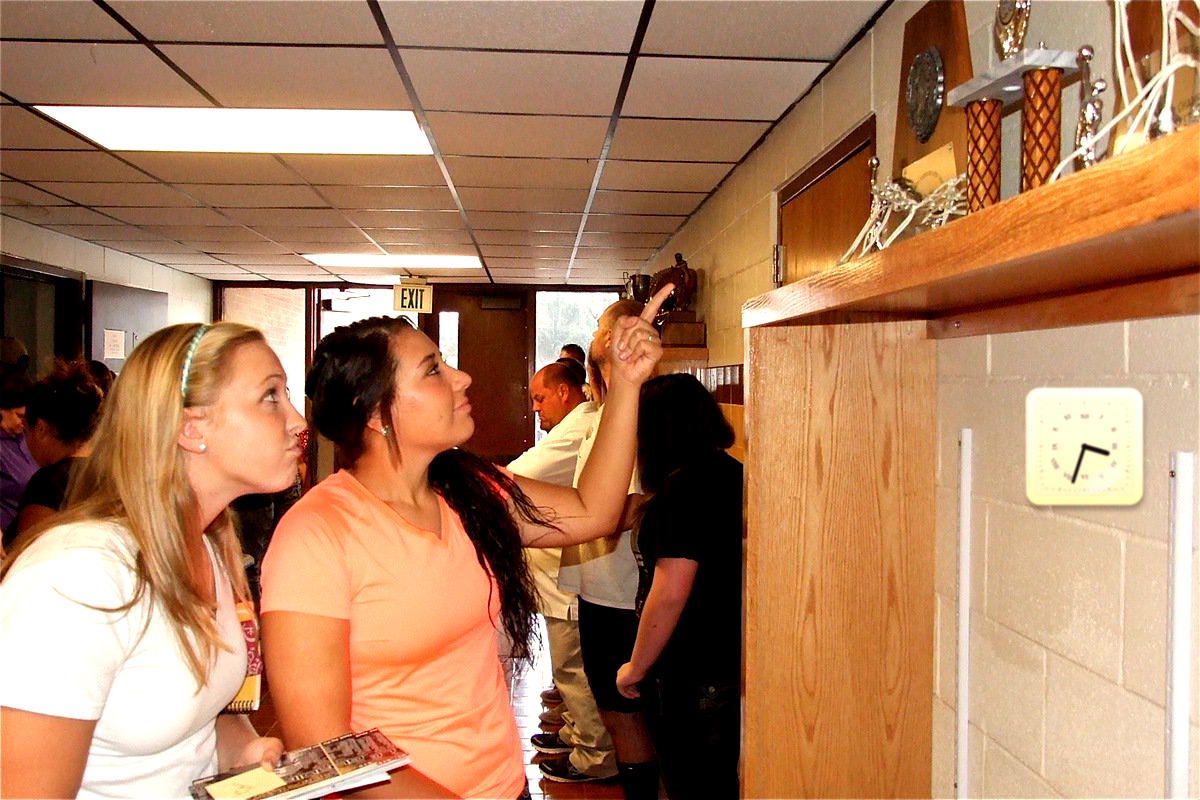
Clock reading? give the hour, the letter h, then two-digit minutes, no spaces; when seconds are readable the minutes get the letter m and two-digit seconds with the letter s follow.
3h33
